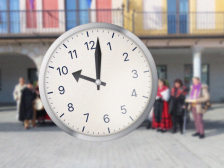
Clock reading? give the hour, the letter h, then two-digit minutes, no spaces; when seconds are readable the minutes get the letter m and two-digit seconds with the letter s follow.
10h02
